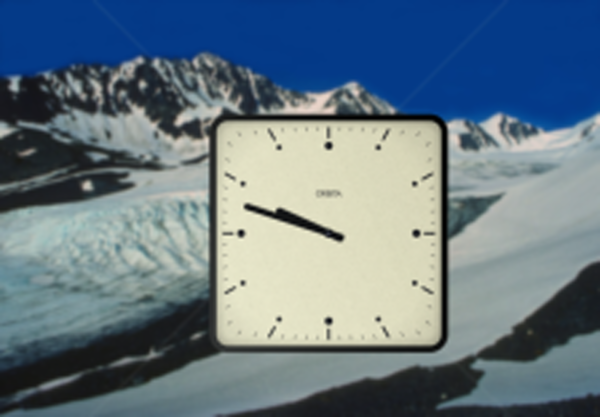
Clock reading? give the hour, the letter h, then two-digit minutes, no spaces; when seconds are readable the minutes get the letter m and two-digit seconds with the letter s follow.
9h48
